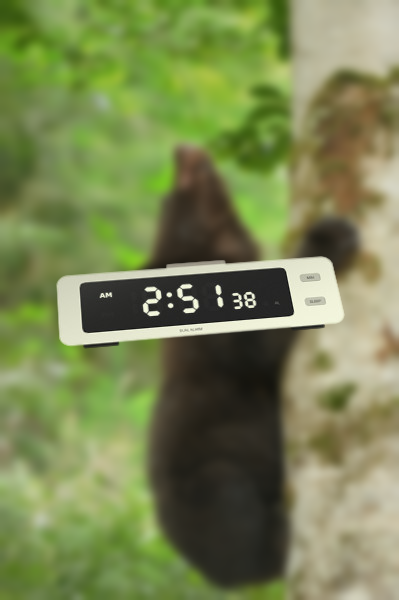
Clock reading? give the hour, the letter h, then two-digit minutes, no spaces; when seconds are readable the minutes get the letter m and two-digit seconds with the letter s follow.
2h51m38s
